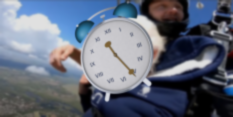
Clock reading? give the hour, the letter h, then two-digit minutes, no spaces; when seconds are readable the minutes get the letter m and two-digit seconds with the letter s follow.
11h26
